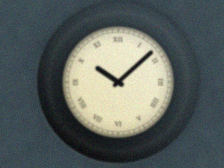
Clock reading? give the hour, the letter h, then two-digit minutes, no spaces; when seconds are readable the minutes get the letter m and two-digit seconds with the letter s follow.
10h08
